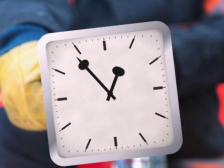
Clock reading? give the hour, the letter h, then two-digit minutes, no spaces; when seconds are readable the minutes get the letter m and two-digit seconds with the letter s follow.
12h54
